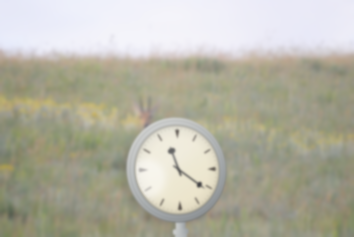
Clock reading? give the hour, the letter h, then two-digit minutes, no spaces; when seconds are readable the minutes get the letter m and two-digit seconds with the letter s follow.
11h21
